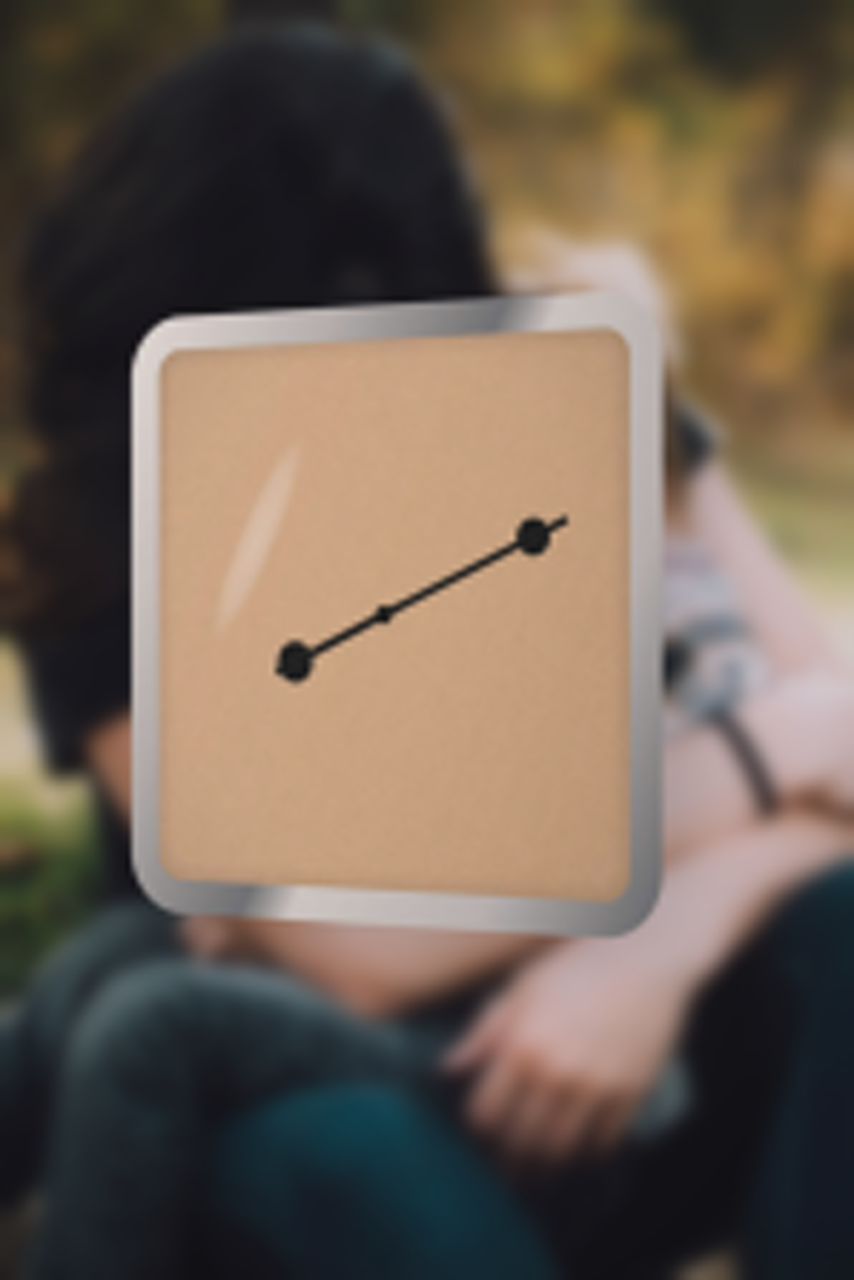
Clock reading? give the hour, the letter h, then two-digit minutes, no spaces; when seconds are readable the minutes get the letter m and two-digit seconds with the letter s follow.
8h11
